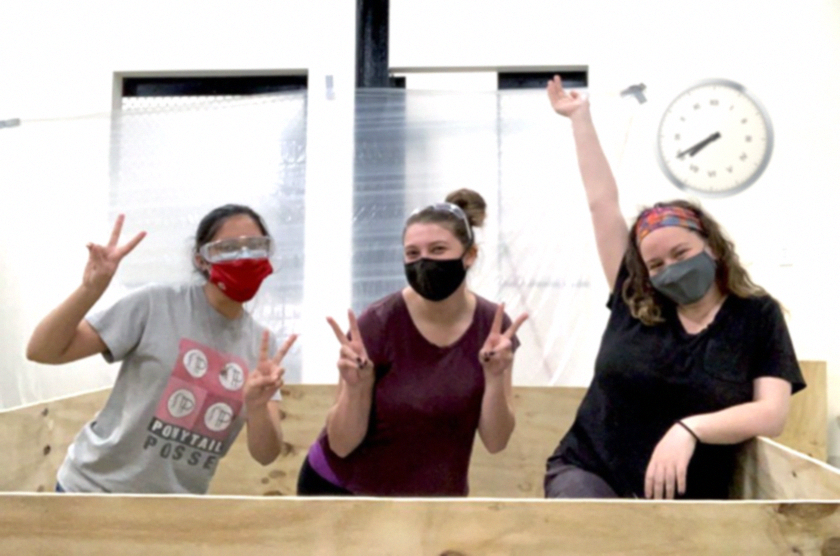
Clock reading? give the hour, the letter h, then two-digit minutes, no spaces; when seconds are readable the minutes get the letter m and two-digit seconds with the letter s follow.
7h40
